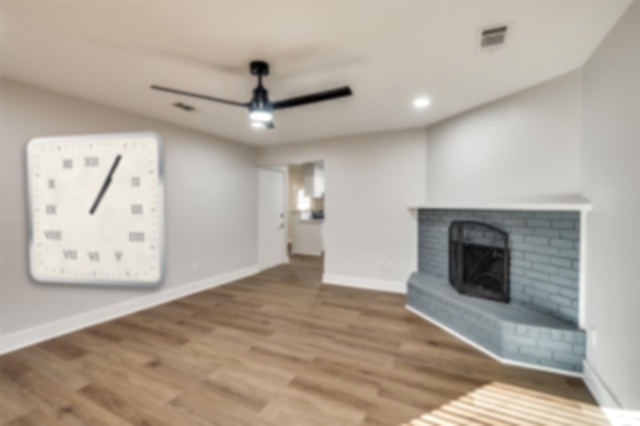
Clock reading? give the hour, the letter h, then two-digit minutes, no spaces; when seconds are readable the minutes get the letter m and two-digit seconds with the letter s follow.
1h05
